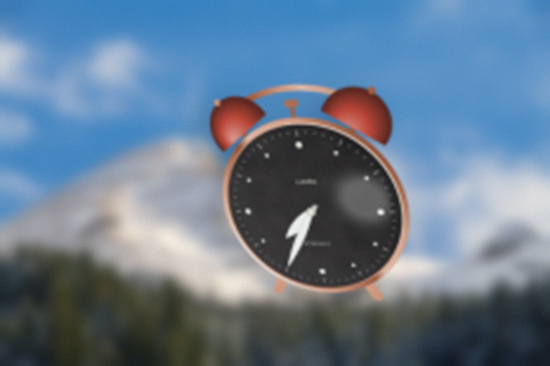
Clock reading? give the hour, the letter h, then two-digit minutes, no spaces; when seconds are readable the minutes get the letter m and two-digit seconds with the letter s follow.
7h35
